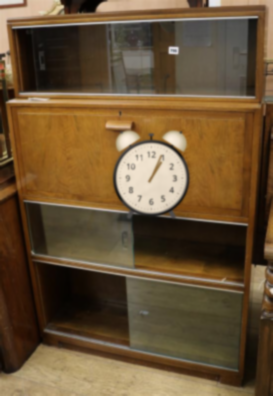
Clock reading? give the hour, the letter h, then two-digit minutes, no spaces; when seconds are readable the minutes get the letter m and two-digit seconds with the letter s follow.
1h04
